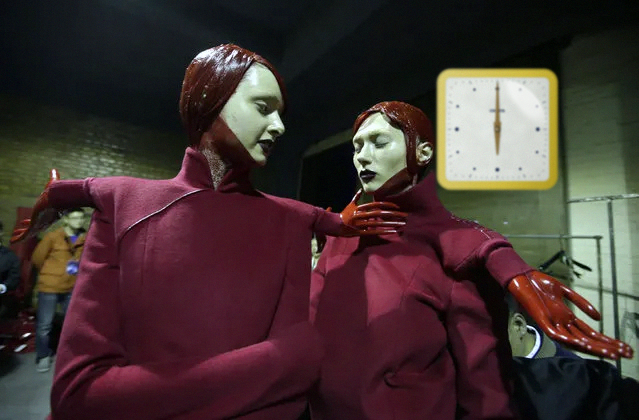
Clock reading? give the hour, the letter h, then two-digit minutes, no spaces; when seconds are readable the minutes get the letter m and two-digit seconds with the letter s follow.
6h00
